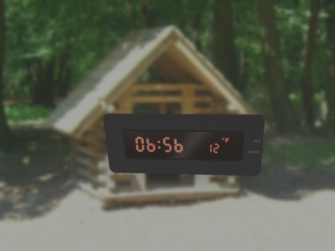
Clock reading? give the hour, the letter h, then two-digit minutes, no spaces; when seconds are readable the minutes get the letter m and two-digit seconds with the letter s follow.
6h56
